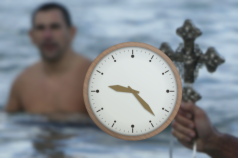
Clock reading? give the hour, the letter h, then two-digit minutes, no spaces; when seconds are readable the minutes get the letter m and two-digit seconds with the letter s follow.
9h23
